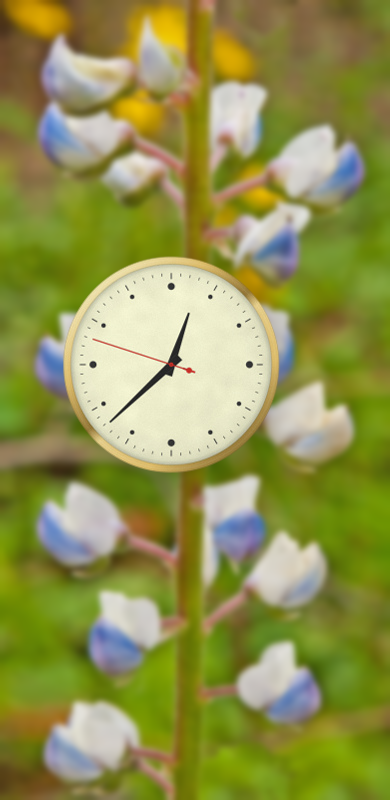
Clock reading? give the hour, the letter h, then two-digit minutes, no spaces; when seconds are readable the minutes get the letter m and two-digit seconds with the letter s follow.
12h37m48s
